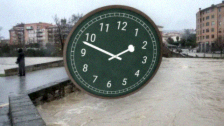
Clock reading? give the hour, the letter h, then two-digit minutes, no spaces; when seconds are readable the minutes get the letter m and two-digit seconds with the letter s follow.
1h48
